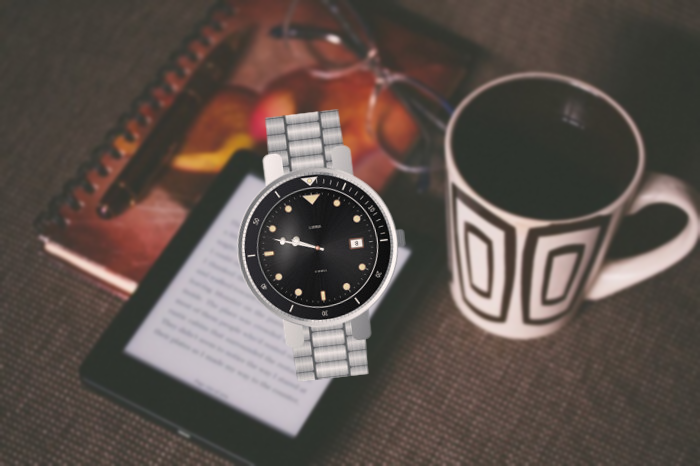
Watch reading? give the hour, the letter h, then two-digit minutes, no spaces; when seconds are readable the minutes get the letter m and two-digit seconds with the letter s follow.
9h48
